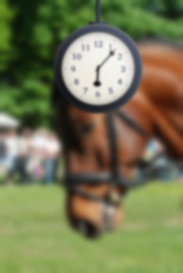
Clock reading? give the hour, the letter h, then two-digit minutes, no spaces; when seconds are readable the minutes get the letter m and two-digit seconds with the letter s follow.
6h07
